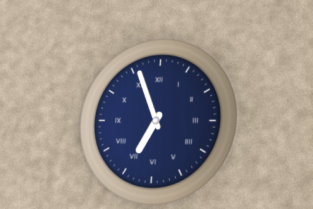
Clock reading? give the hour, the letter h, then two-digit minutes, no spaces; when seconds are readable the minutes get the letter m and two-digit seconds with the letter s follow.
6h56
